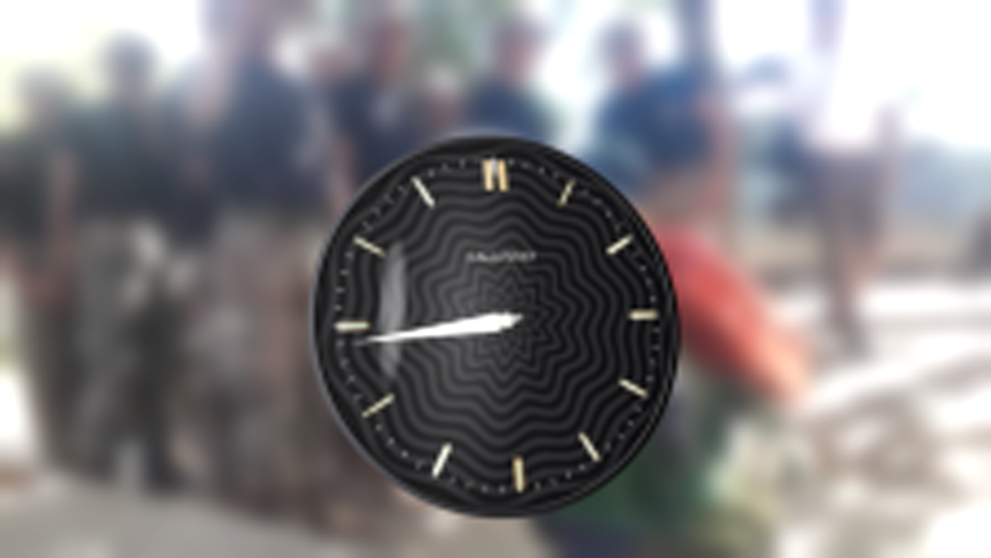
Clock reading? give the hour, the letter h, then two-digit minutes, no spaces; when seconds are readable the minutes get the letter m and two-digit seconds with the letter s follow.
8h44
